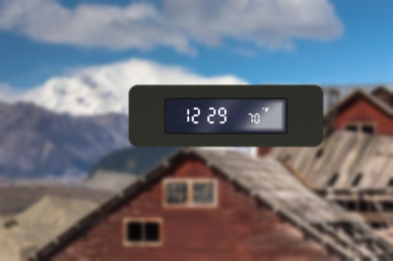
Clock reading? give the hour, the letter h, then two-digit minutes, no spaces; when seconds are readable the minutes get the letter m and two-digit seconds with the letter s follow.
12h29
